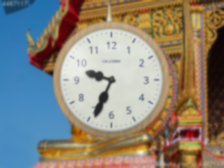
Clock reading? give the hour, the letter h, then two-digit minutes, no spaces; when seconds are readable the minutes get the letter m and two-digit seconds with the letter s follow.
9h34
